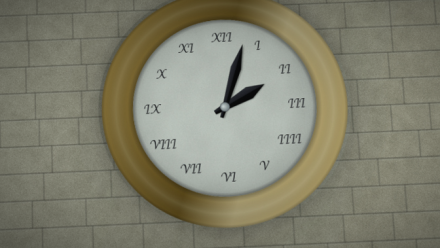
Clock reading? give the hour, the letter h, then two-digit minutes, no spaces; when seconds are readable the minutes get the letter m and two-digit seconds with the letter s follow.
2h03
